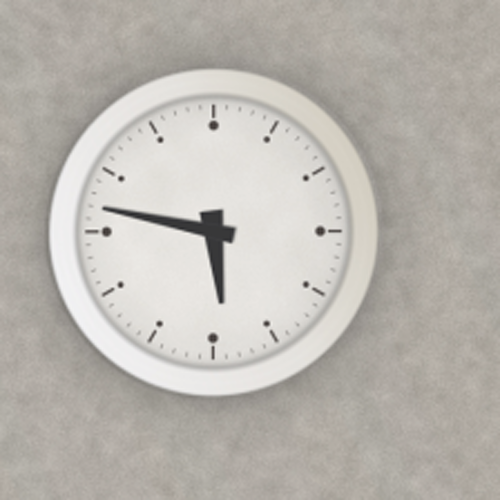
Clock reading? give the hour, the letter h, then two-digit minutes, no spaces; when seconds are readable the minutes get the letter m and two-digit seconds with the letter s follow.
5h47
